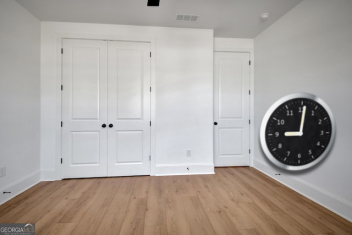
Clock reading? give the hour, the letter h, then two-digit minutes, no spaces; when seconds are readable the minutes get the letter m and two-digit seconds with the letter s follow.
9h01
